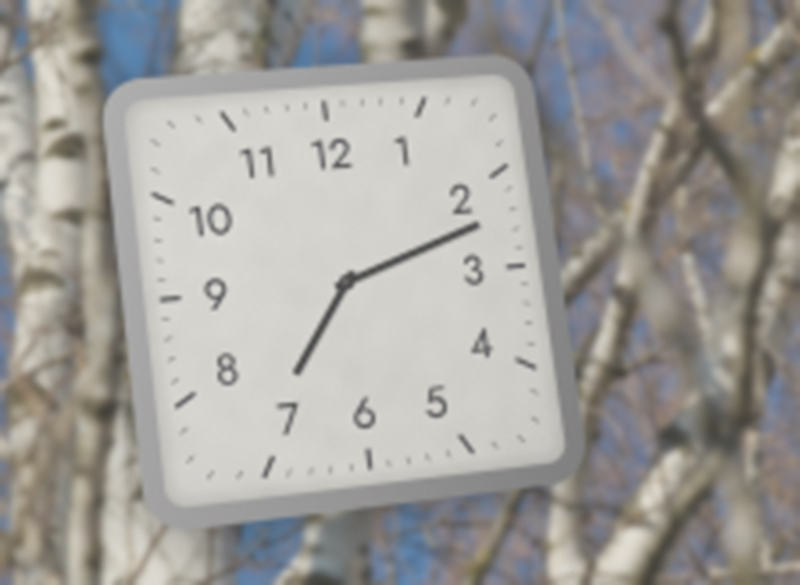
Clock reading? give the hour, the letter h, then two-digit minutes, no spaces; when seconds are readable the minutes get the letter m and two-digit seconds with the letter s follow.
7h12
